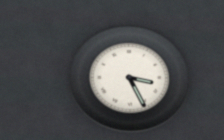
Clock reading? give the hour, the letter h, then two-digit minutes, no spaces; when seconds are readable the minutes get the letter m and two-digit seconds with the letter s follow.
3h26
